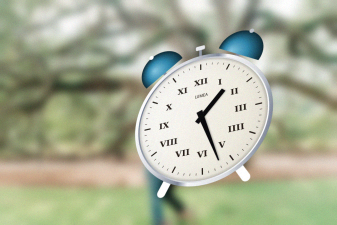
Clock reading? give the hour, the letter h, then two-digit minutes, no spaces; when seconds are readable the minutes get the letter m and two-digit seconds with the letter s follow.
1h27
